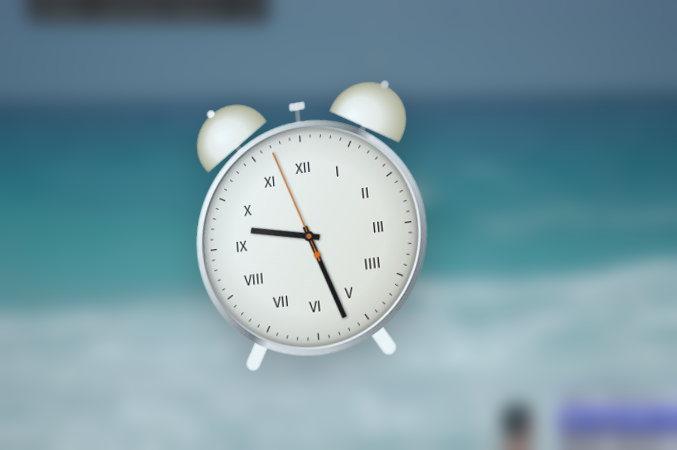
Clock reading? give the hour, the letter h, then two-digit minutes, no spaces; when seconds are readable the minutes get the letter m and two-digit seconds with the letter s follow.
9h26m57s
